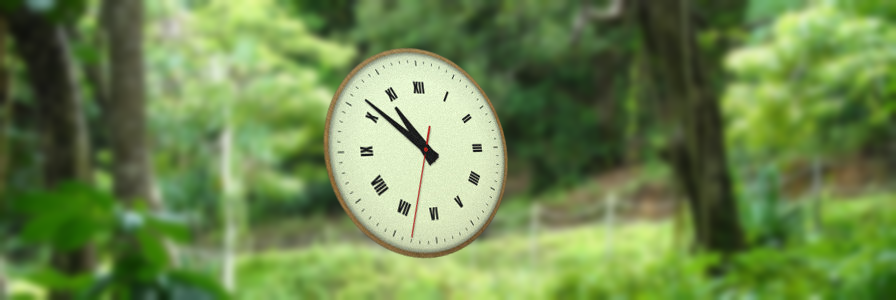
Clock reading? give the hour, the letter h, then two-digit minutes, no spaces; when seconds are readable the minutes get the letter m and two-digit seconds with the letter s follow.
10h51m33s
